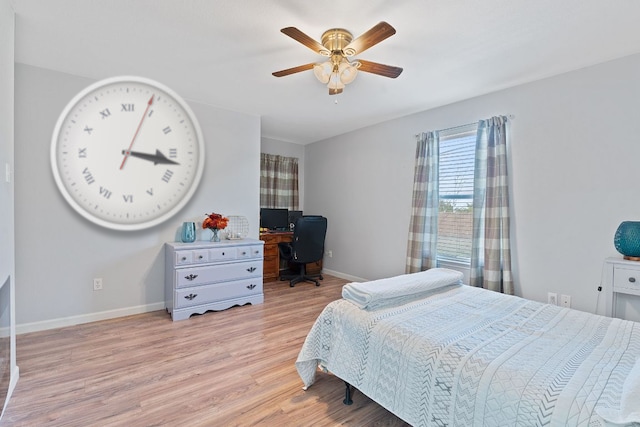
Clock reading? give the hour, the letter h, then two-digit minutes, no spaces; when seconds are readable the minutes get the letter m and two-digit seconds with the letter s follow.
3h17m04s
